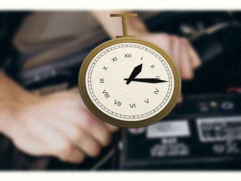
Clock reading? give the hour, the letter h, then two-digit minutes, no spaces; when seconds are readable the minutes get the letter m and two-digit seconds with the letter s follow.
1h16
